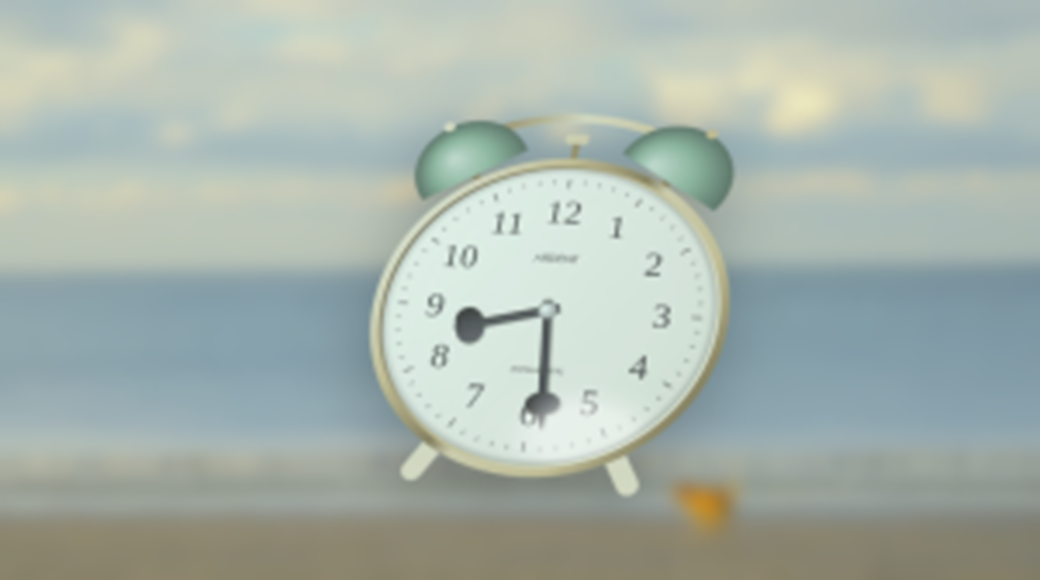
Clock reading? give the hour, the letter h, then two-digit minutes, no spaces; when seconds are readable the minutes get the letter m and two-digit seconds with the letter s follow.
8h29
